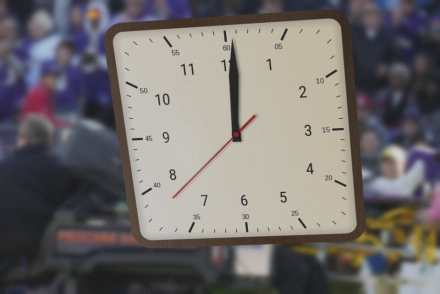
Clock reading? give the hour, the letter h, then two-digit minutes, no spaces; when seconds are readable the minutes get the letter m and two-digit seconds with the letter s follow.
12h00m38s
